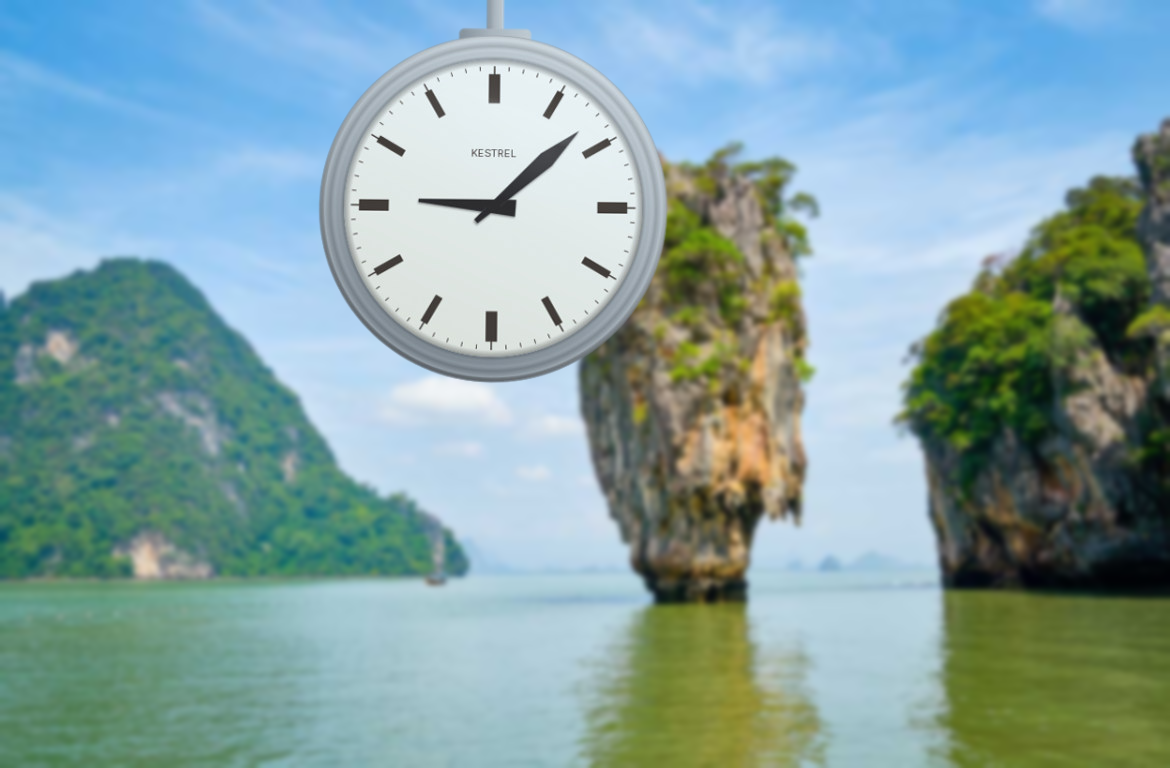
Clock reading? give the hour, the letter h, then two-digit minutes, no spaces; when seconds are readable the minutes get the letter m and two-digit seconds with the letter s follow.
9h08
